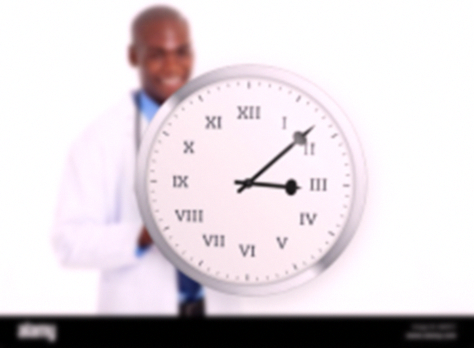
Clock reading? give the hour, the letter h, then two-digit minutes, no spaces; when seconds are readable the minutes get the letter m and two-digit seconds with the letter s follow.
3h08
